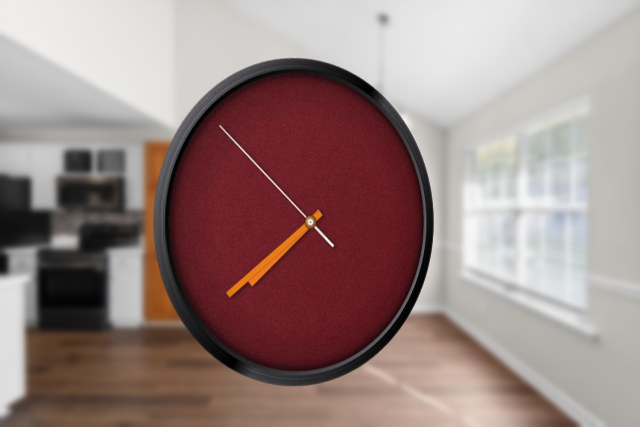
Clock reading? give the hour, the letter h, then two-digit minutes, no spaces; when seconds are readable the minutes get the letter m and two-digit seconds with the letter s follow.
7h38m52s
